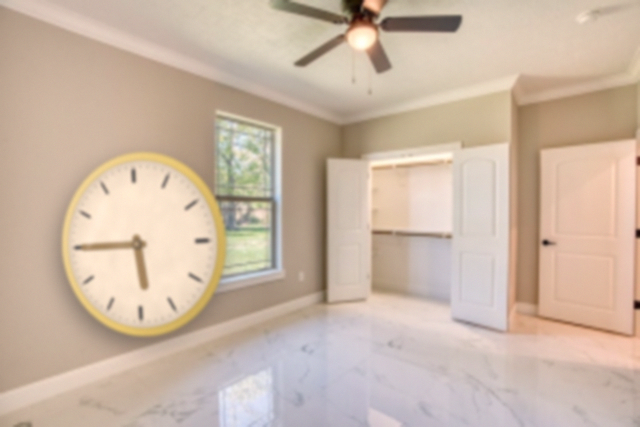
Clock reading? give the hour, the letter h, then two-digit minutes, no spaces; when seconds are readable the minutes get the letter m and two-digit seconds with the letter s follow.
5h45
